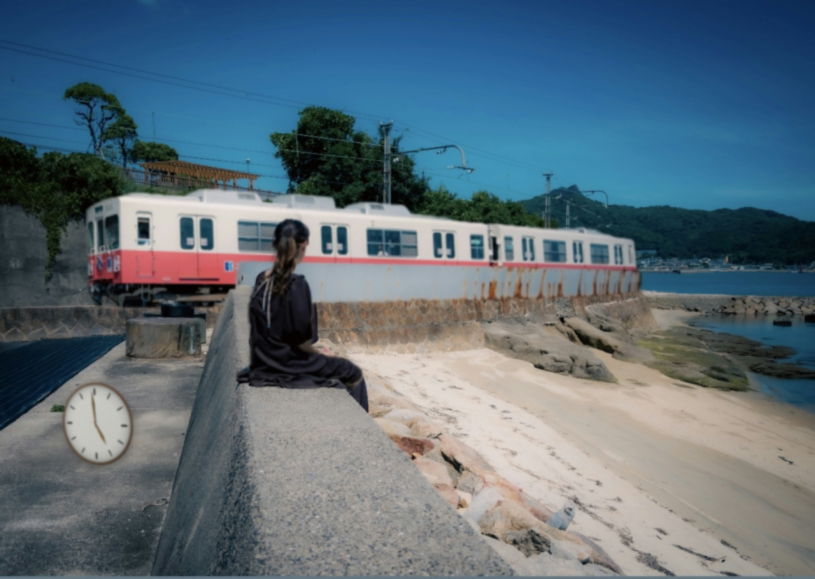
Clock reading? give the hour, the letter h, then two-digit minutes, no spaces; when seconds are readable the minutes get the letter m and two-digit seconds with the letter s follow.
4h59
